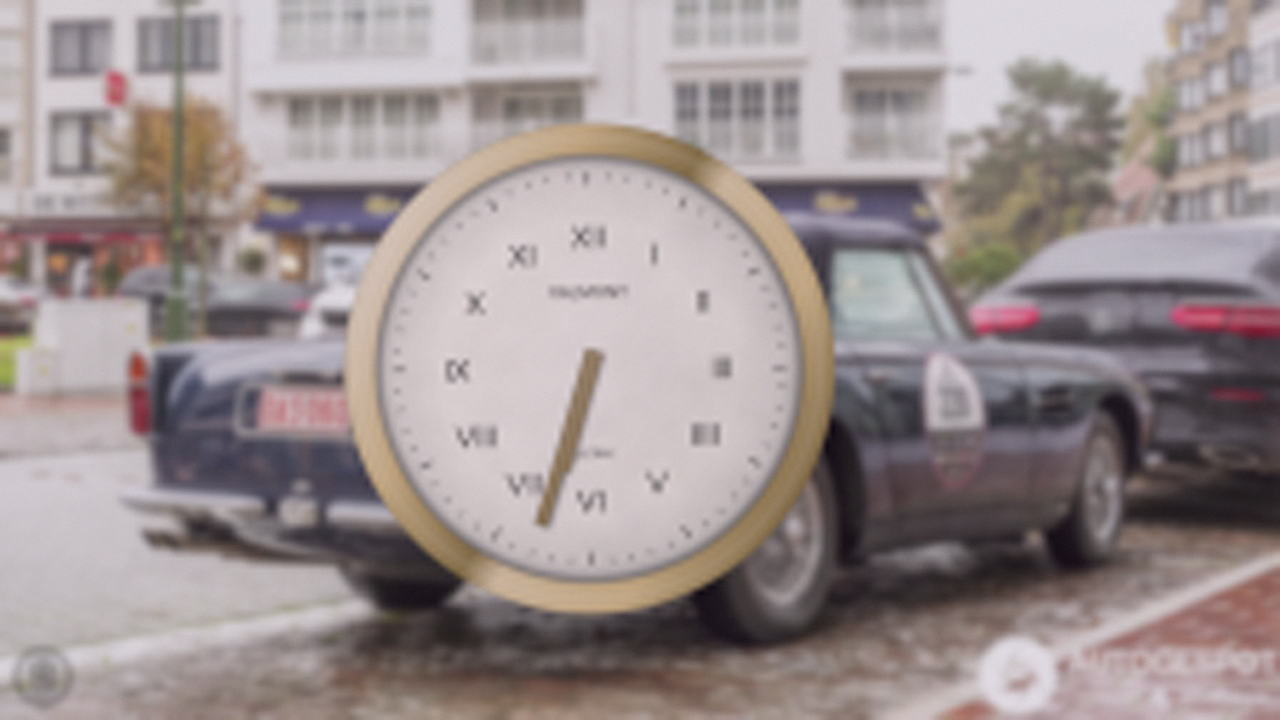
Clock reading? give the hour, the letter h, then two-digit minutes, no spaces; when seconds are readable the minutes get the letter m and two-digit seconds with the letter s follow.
6h33
